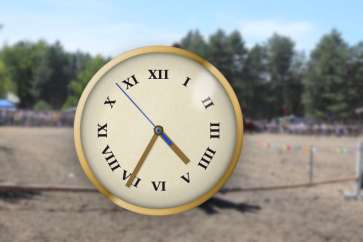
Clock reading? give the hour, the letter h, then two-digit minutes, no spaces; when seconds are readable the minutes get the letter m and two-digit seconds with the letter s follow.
4h34m53s
